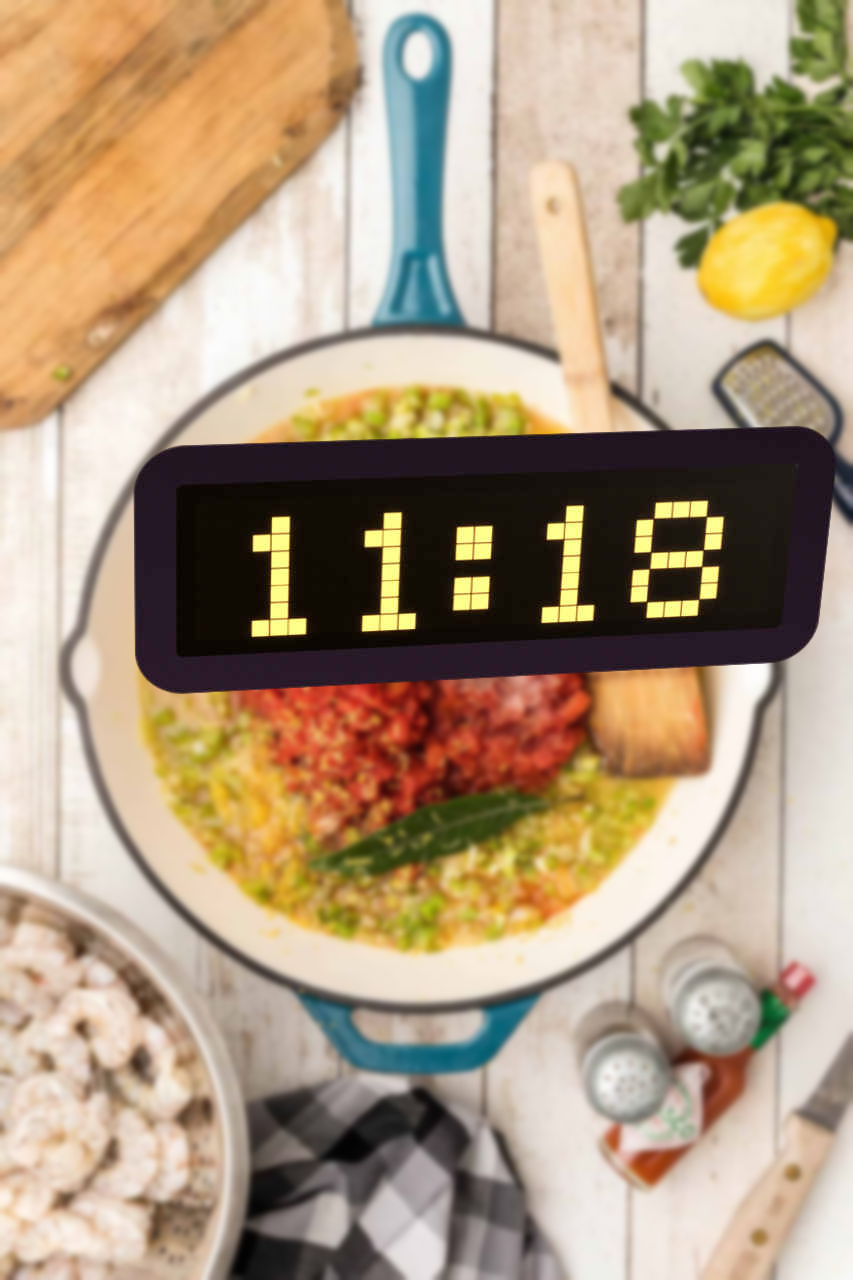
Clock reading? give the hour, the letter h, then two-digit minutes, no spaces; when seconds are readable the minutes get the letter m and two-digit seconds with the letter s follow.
11h18
